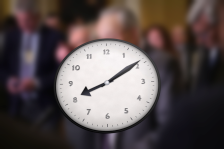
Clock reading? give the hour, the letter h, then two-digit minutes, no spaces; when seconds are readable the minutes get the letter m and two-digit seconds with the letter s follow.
8h09
